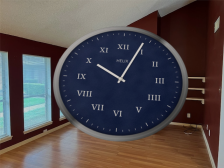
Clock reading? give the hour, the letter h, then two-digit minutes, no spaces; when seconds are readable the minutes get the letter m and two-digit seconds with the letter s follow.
10h04
